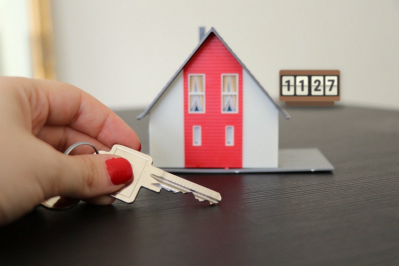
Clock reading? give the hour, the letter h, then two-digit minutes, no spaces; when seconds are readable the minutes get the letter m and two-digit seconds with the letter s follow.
11h27
